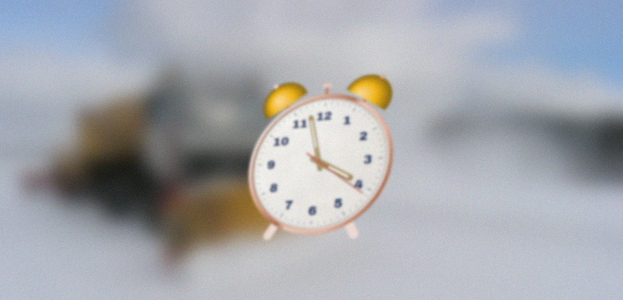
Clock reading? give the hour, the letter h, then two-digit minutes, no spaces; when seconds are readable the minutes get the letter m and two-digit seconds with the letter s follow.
3h57m21s
